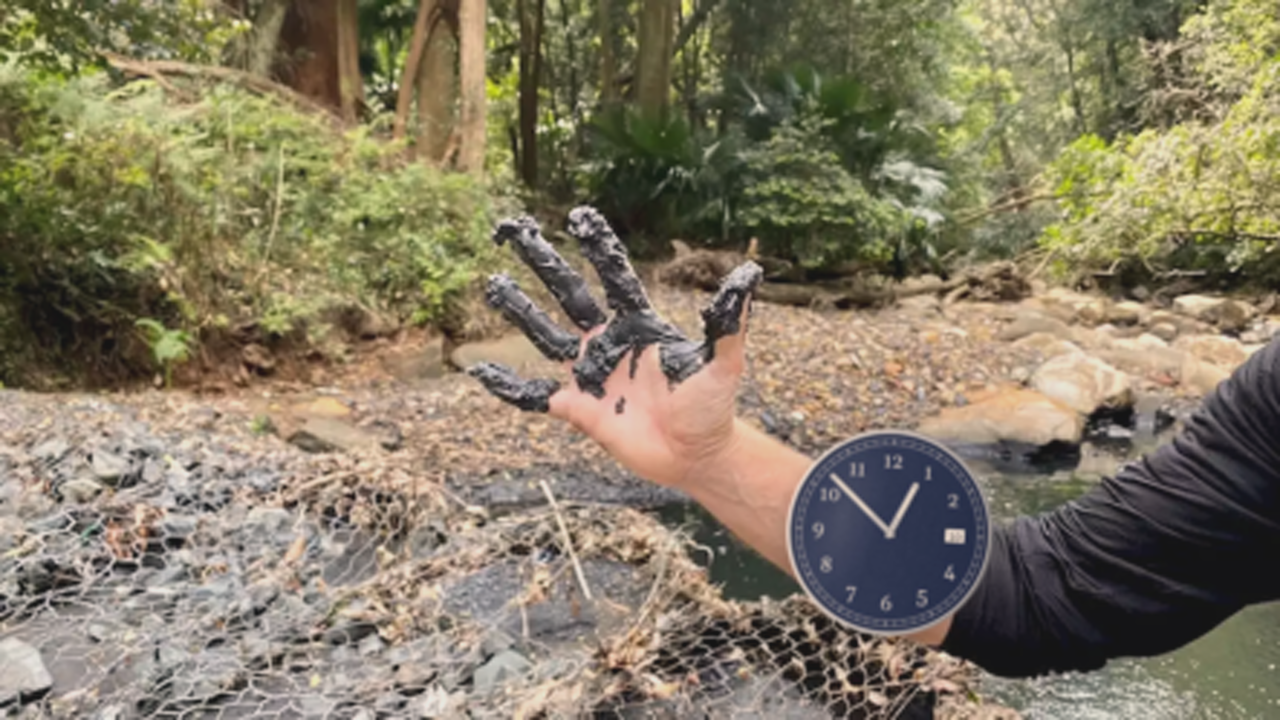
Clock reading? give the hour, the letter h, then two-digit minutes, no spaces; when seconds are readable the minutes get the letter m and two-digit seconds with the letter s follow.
12h52
